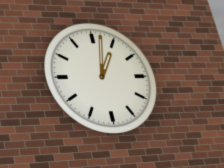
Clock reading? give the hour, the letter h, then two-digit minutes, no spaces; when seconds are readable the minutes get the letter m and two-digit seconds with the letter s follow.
1h02
